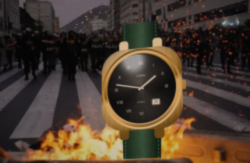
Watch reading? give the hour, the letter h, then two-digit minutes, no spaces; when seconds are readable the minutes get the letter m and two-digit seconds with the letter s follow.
1h47
